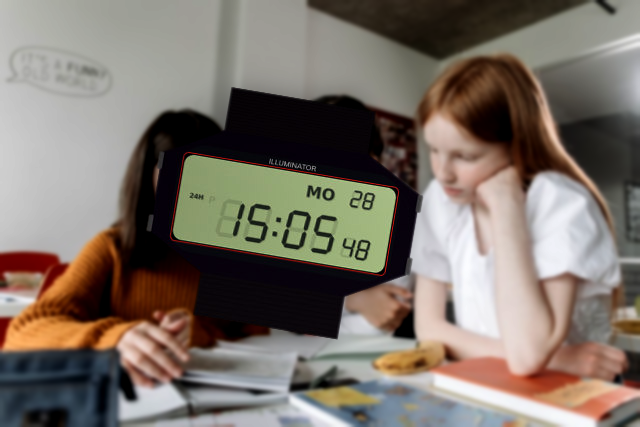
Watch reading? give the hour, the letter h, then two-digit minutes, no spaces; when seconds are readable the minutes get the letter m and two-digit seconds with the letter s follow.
15h05m48s
